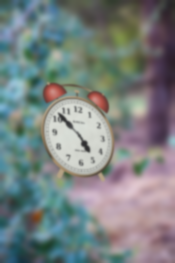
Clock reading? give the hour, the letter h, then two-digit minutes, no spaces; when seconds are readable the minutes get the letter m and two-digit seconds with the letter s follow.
4h52
